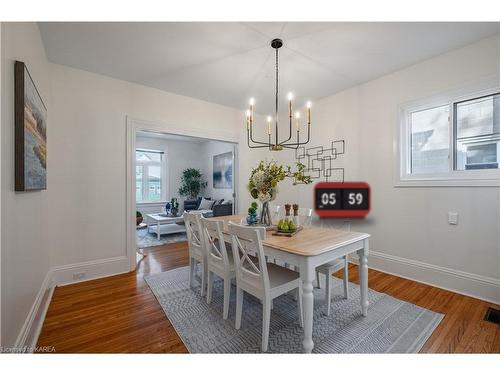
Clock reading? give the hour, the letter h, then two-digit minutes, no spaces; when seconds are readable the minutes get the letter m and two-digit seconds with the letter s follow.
5h59
